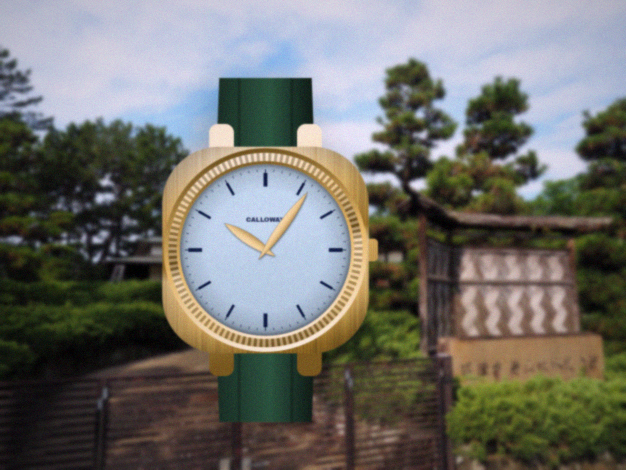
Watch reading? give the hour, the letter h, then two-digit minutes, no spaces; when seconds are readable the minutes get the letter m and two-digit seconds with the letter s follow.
10h06
